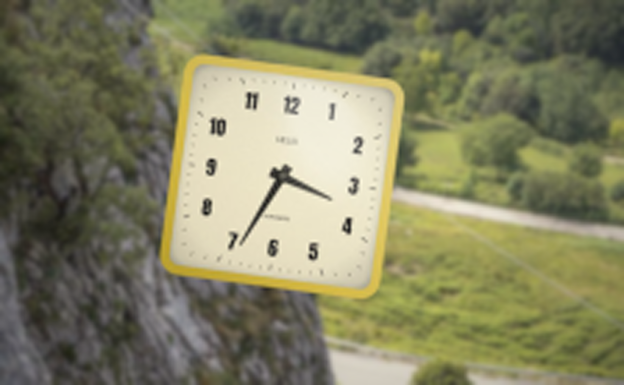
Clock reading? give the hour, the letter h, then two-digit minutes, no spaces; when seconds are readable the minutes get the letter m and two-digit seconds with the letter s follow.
3h34
